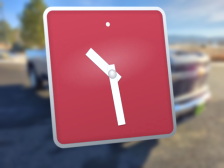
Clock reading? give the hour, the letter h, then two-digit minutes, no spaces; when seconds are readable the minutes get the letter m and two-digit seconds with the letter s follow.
10h29
